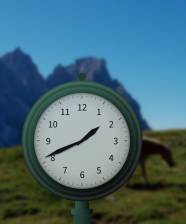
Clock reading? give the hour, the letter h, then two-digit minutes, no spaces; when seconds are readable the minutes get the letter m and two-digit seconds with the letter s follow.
1h41
